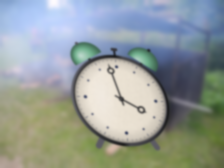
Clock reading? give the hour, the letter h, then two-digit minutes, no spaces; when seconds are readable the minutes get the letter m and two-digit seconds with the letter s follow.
3h58
